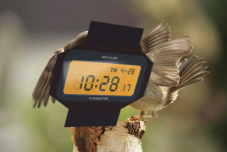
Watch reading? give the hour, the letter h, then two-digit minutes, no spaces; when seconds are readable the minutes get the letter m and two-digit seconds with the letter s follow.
10h28m17s
